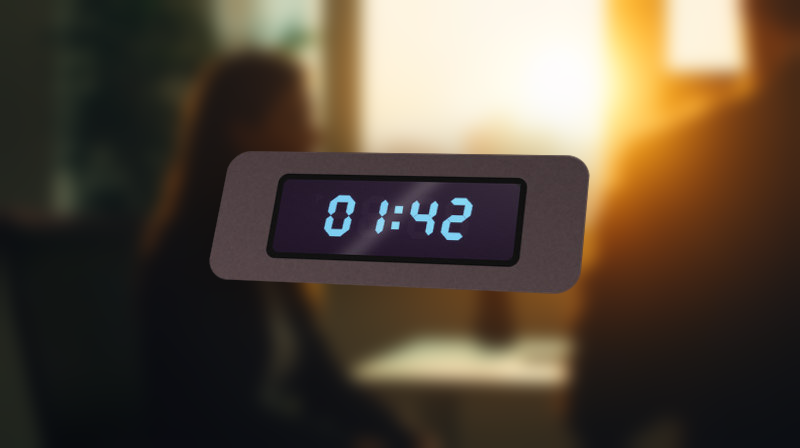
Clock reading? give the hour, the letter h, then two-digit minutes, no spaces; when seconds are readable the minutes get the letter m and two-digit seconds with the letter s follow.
1h42
